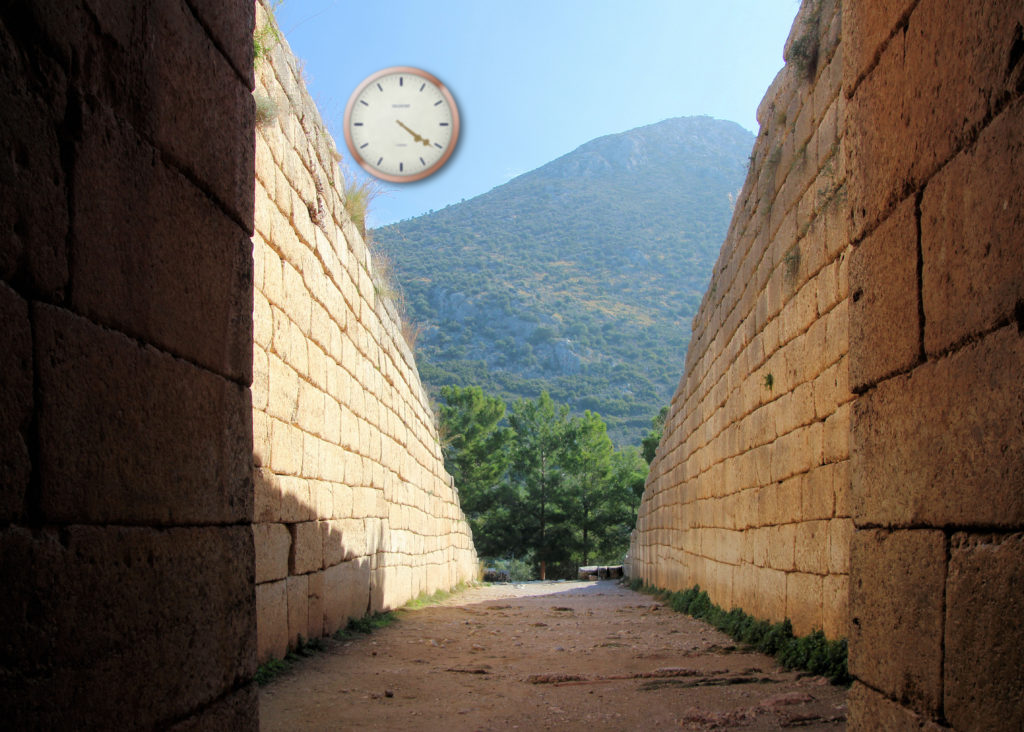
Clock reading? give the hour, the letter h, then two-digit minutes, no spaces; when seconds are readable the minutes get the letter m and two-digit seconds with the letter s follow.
4h21
